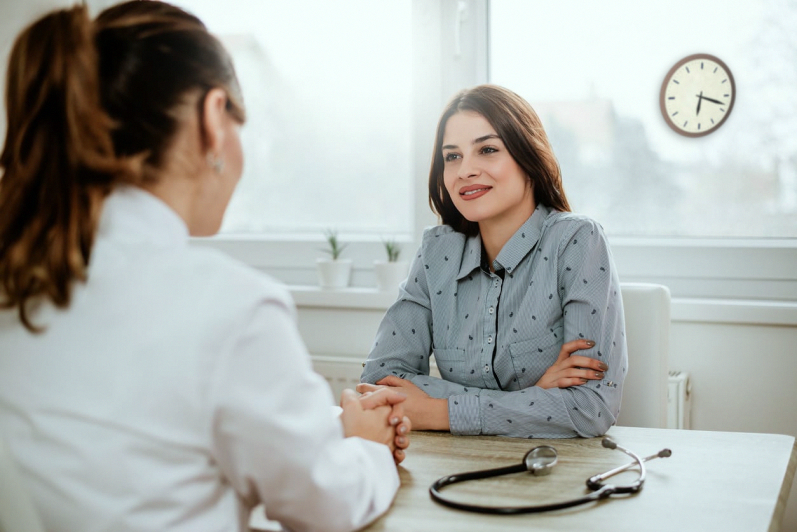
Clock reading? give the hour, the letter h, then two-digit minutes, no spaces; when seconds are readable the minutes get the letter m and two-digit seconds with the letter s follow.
6h18
